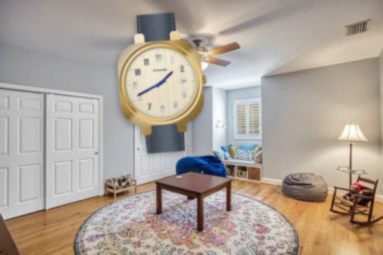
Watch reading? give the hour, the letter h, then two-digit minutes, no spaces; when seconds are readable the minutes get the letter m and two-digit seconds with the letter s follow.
1h41
